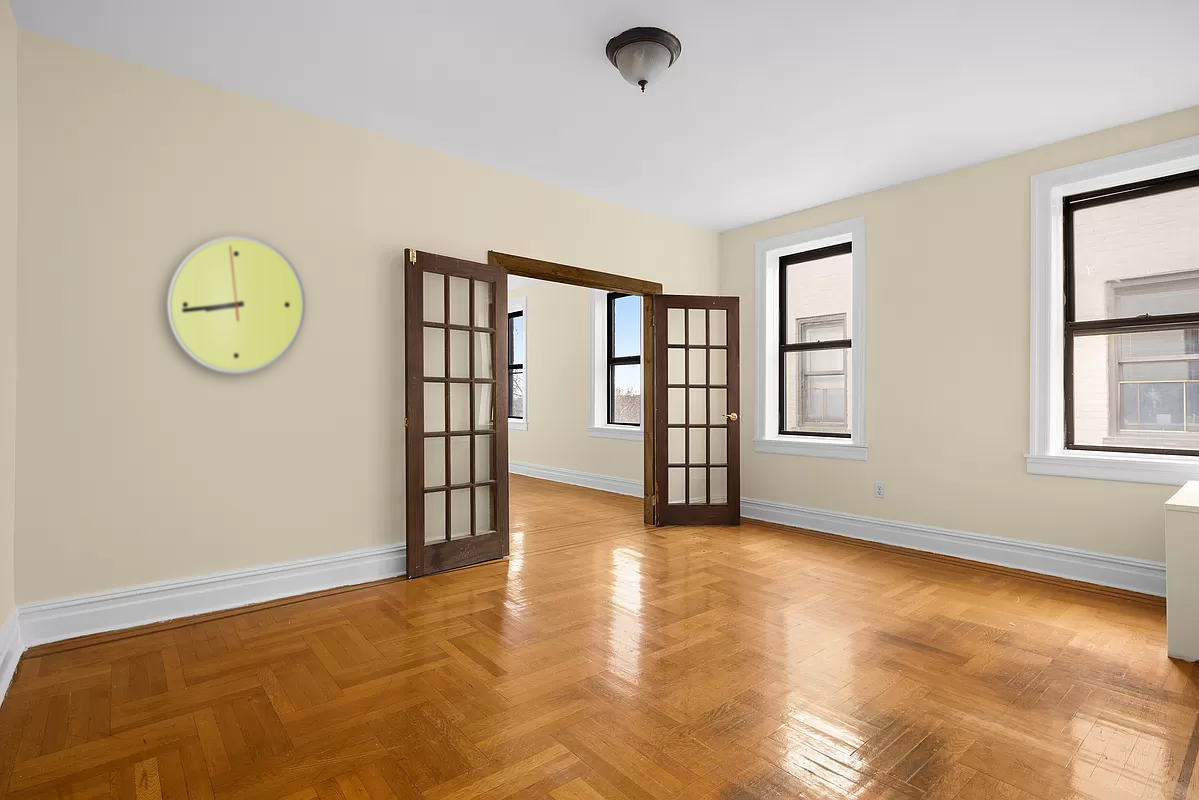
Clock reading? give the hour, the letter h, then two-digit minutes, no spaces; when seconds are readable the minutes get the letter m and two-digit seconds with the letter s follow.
8h43m59s
